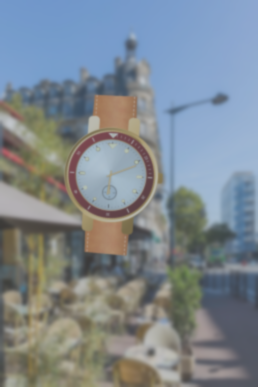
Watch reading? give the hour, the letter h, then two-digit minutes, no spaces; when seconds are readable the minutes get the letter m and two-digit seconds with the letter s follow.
6h11
